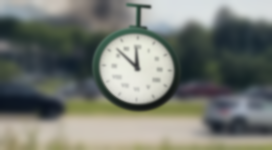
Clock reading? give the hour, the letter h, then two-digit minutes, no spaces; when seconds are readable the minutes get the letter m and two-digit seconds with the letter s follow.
11h52
